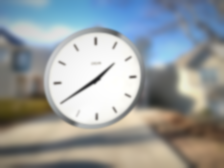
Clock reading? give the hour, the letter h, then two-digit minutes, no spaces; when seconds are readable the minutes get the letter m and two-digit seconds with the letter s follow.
1h40
